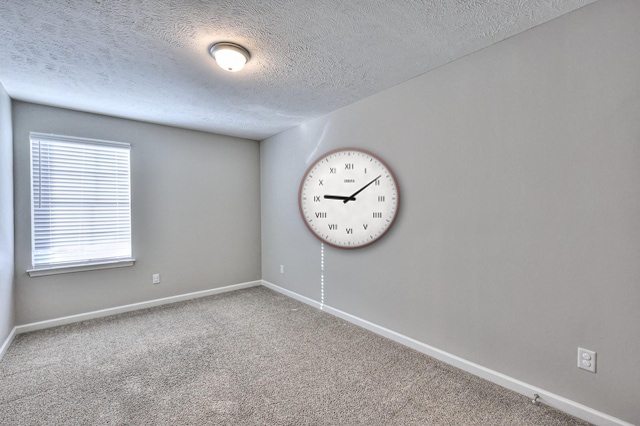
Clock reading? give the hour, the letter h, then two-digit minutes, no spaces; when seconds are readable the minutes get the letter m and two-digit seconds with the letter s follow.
9h09
